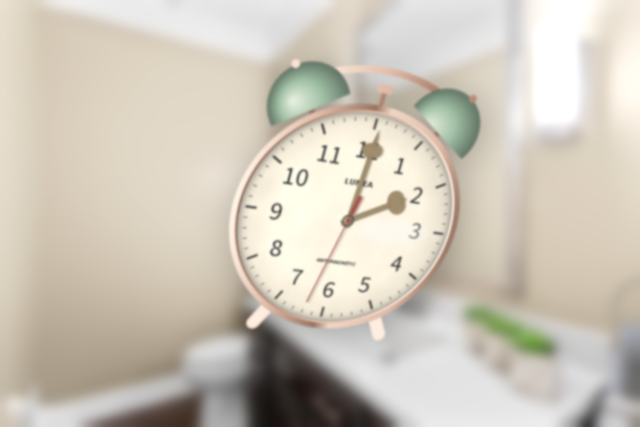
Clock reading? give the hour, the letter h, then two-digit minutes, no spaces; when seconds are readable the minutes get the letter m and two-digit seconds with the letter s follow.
2h00m32s
